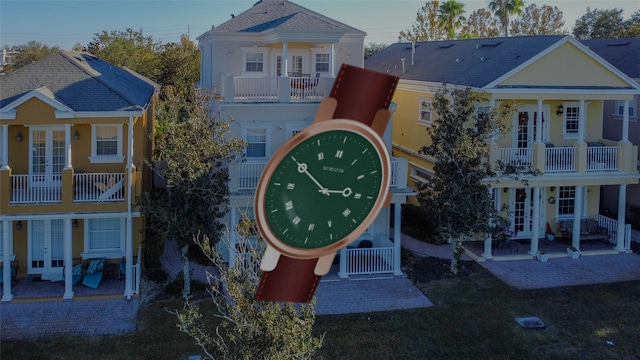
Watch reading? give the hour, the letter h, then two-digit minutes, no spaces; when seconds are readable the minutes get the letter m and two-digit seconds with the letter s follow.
2h50
